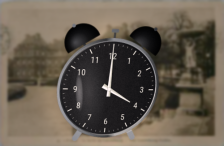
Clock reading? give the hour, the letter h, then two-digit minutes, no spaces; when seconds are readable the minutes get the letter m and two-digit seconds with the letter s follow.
4h00
